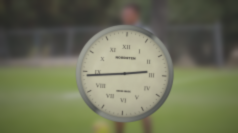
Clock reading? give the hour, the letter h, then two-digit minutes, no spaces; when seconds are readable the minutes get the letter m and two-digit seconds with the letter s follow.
2h44
